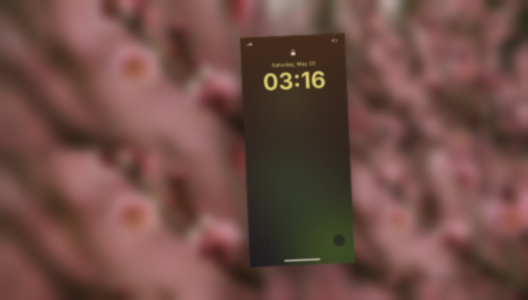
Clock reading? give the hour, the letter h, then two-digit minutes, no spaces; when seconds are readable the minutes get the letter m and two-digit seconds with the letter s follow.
3h16
